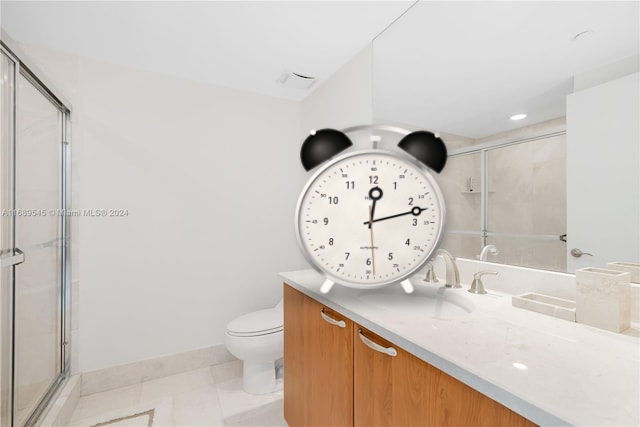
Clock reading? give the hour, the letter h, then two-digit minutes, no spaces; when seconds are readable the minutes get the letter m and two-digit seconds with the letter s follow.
12h12m29s
